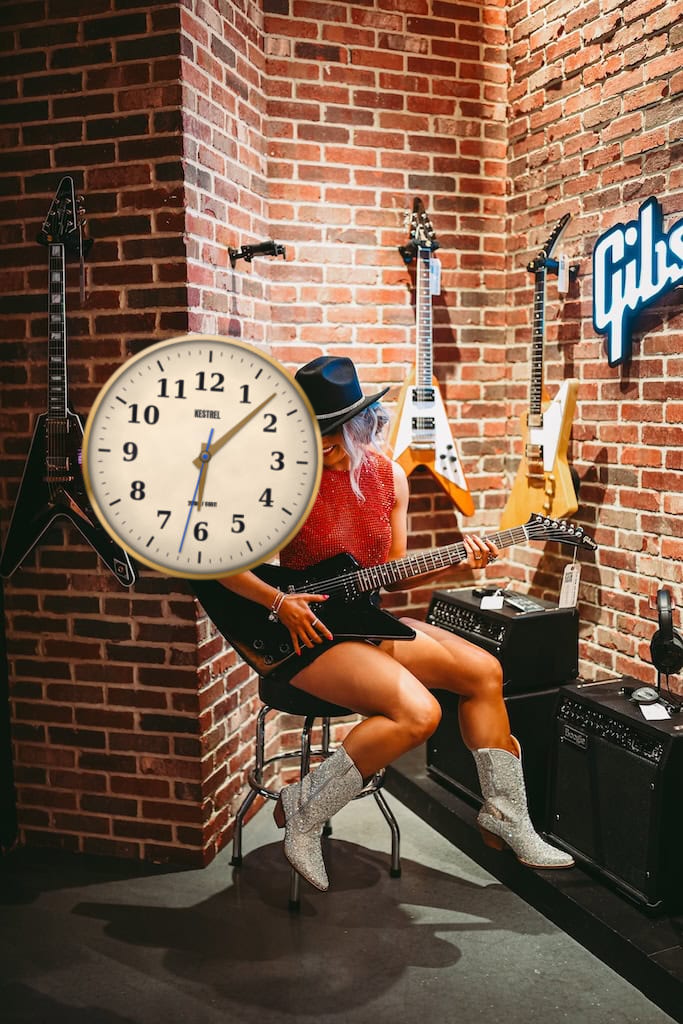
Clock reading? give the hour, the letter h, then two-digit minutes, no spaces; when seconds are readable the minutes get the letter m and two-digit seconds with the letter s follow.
6h07m32s
